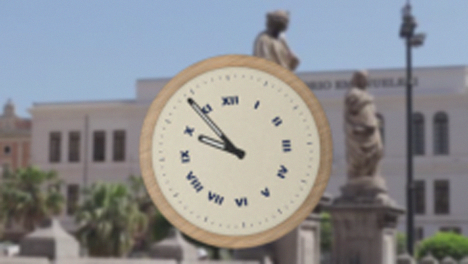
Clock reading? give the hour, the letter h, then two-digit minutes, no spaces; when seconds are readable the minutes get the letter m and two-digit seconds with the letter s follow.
9h54
